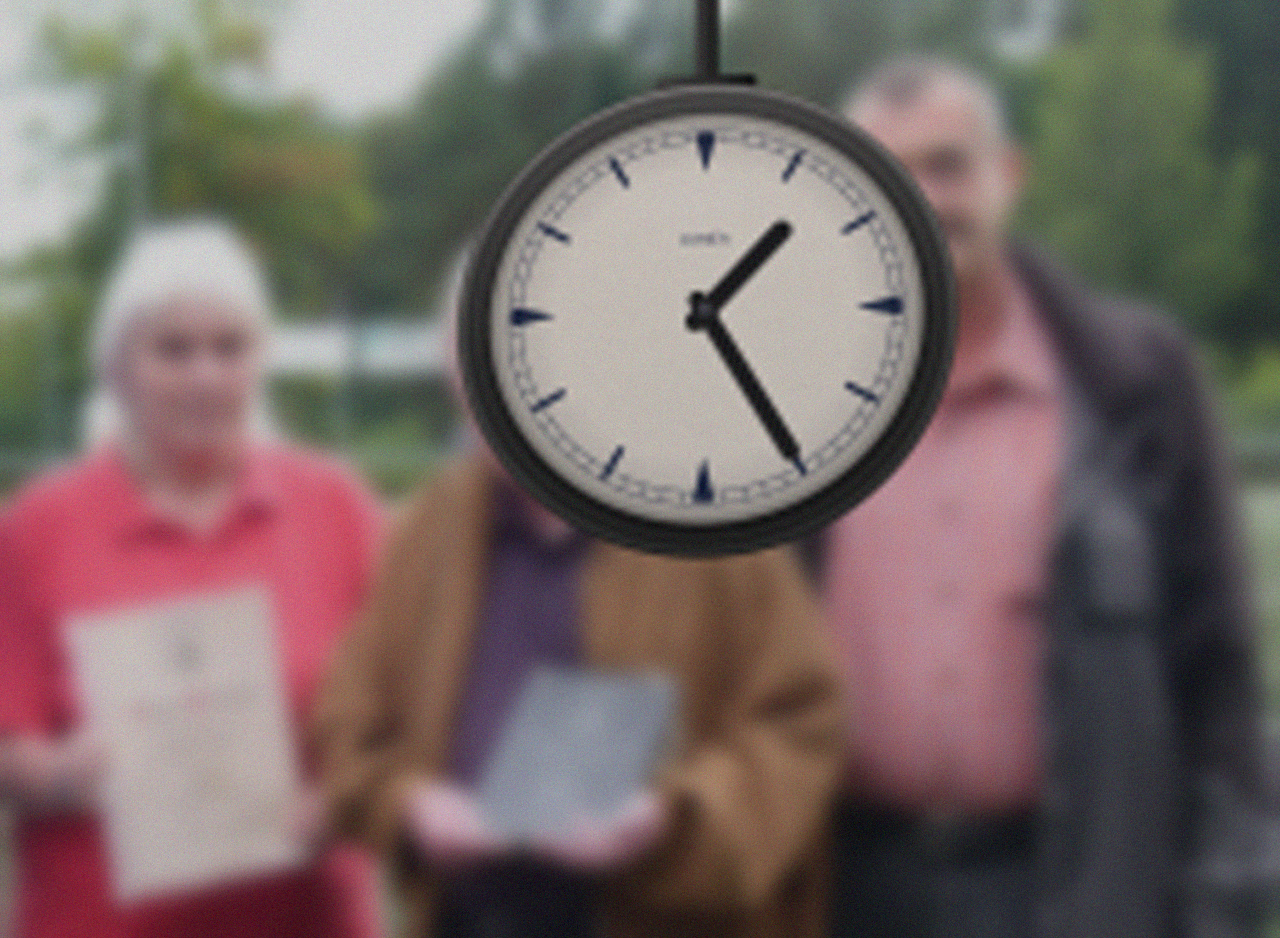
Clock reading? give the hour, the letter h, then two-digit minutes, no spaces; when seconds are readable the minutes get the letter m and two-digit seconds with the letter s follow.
1h25
